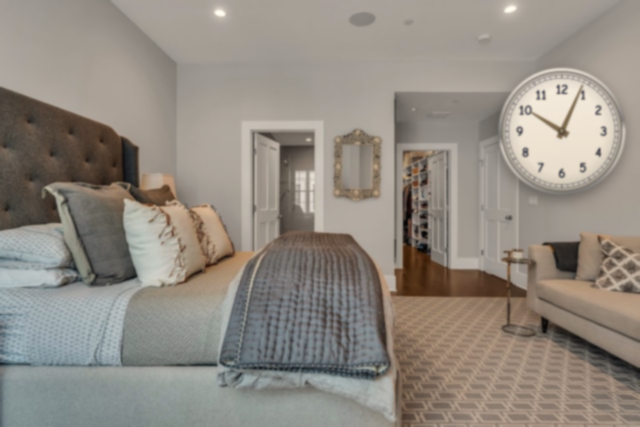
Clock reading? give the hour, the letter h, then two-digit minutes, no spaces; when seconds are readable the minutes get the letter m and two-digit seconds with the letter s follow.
10h04
